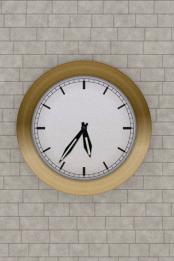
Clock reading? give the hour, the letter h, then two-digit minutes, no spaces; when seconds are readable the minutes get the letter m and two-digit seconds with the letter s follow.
5h36
